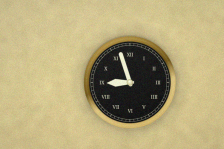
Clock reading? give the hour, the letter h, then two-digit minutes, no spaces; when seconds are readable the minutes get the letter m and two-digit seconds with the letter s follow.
8h57
